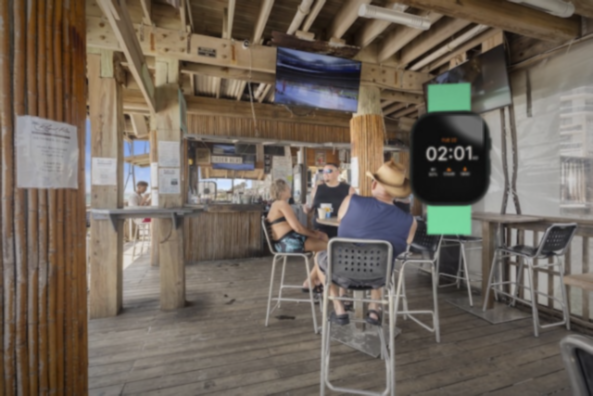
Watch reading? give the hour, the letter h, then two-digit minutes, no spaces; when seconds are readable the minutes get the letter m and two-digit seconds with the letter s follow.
2h01
